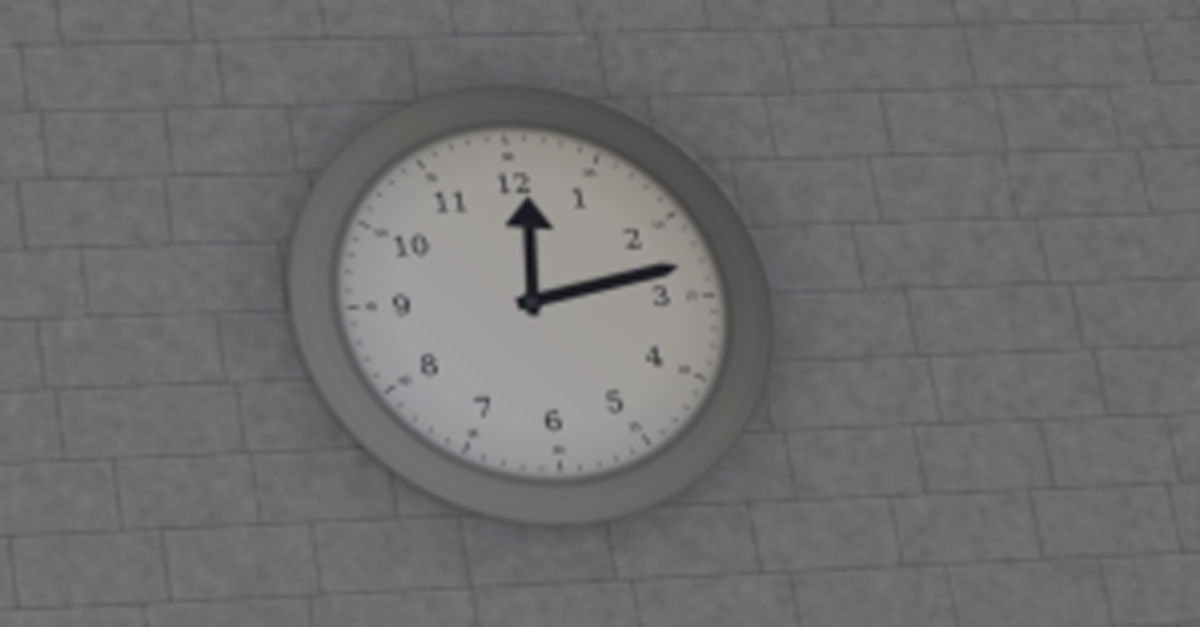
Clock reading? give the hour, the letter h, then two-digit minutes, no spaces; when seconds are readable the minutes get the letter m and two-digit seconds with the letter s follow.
12h13
